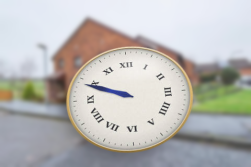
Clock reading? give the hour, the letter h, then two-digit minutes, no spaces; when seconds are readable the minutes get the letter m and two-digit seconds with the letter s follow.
9h49
